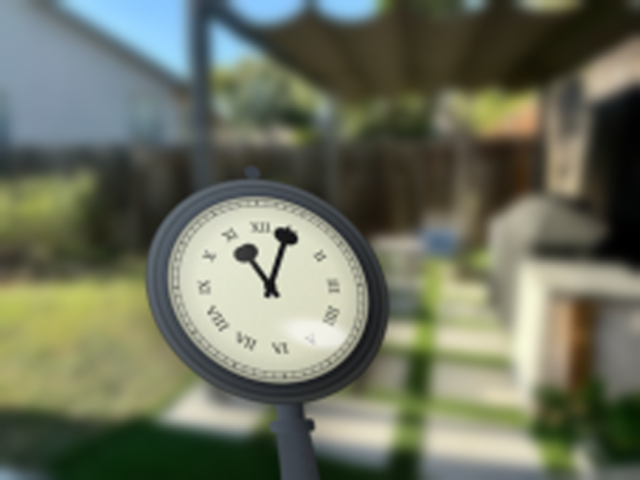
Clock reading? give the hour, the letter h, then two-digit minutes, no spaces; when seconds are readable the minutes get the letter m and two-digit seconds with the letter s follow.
11h04
